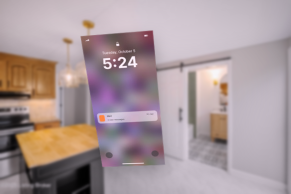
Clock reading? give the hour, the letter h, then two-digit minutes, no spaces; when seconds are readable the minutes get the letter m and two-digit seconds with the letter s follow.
5h24
